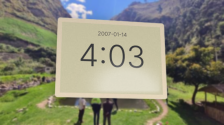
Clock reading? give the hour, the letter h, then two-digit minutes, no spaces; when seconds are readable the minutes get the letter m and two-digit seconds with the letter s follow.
4h03
